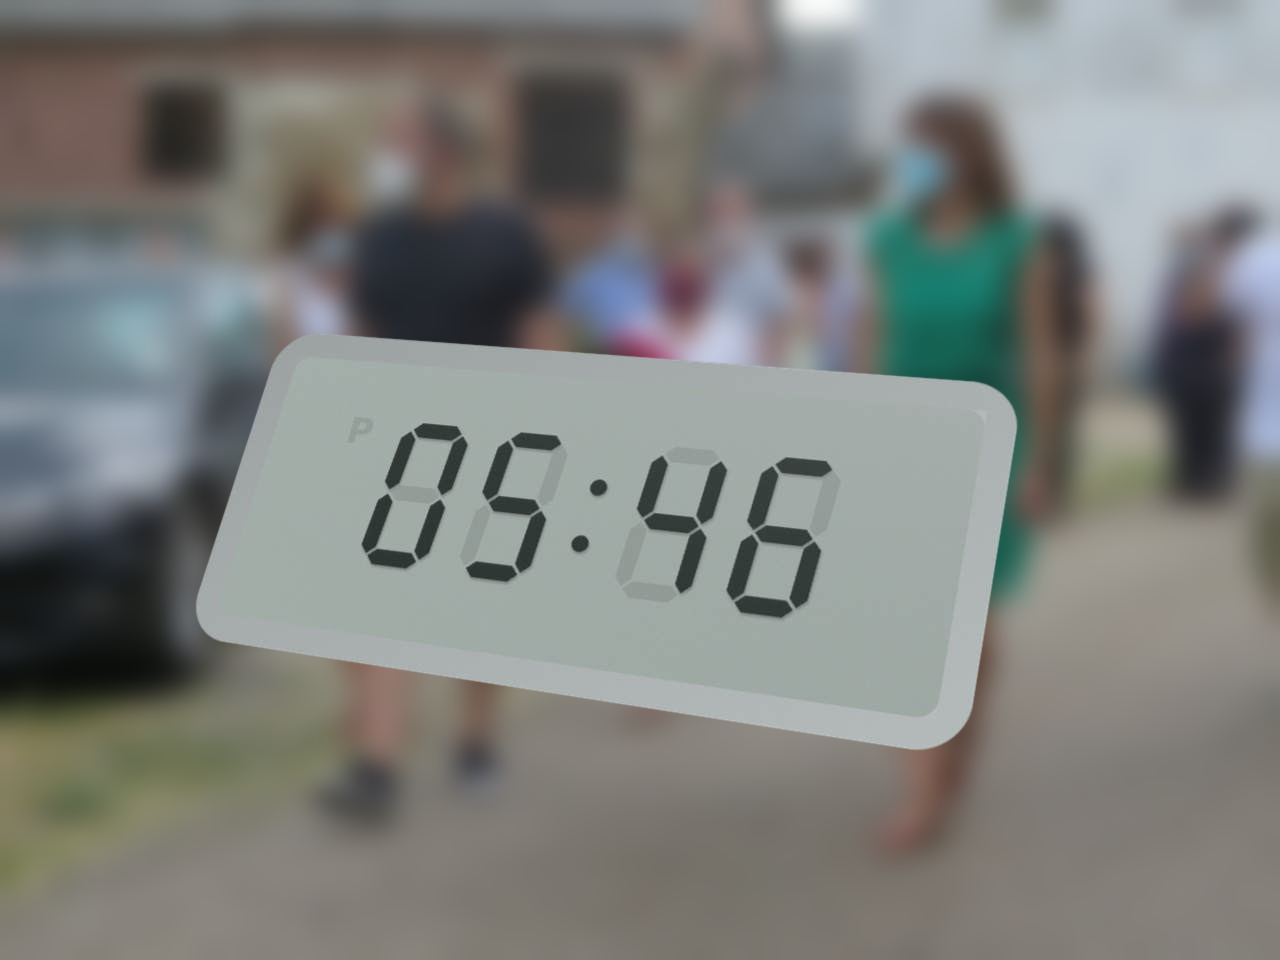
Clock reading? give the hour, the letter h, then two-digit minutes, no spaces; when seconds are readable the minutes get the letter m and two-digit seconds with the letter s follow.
5h46
